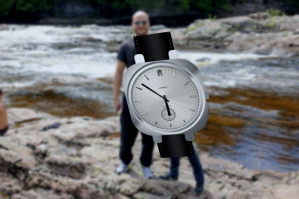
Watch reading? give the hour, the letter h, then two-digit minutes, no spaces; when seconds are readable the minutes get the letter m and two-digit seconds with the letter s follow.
5h52
